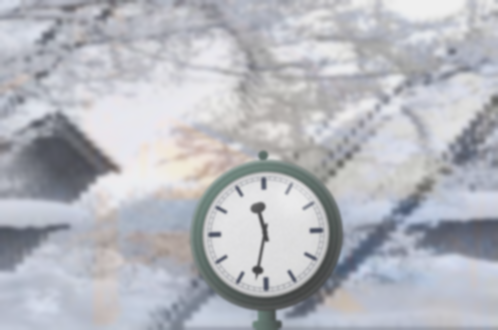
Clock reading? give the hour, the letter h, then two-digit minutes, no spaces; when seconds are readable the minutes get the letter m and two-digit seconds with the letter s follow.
11h32
